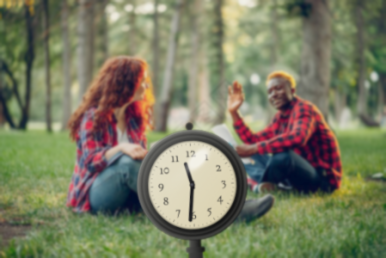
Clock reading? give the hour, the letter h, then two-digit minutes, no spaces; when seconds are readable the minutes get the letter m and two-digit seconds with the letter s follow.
11h31
